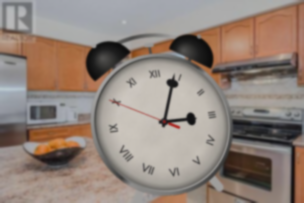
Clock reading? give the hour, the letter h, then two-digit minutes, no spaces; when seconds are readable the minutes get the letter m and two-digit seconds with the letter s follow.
3h03m50s
